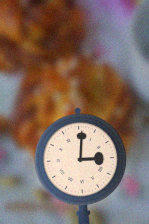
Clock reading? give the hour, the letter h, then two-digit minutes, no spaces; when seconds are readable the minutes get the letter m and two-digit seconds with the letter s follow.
3h01
